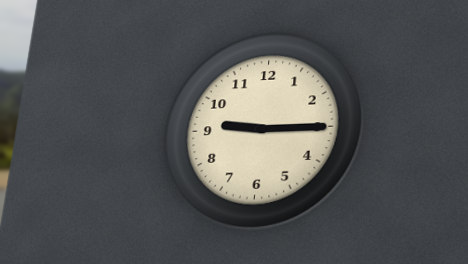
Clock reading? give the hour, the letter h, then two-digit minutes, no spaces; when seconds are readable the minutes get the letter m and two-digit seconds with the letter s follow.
9h15
